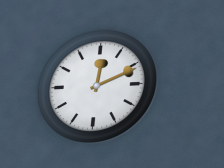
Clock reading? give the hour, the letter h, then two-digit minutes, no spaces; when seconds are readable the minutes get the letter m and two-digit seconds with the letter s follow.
12h11
